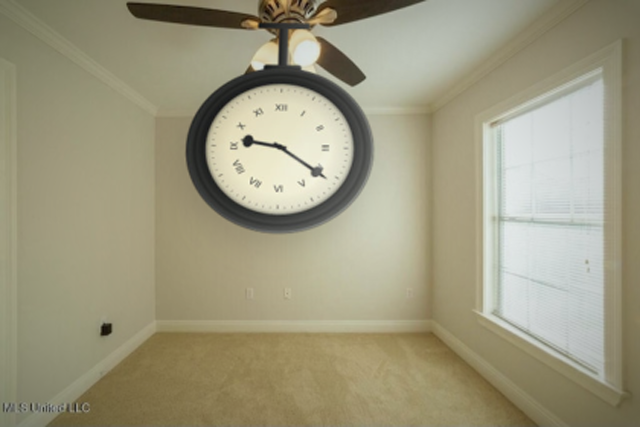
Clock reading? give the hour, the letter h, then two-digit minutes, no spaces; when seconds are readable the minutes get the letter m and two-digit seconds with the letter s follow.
9h21
